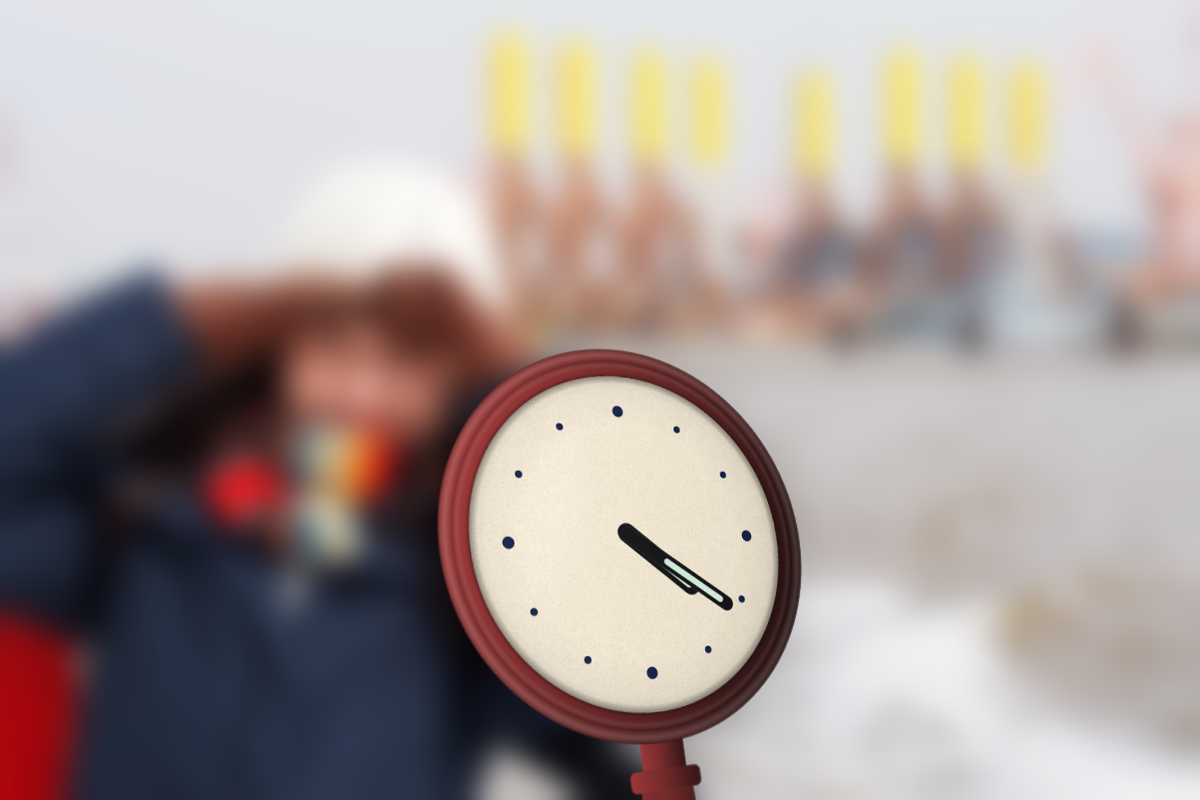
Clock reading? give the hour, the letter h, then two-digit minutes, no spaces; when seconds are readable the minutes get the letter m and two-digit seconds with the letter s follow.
4h21
